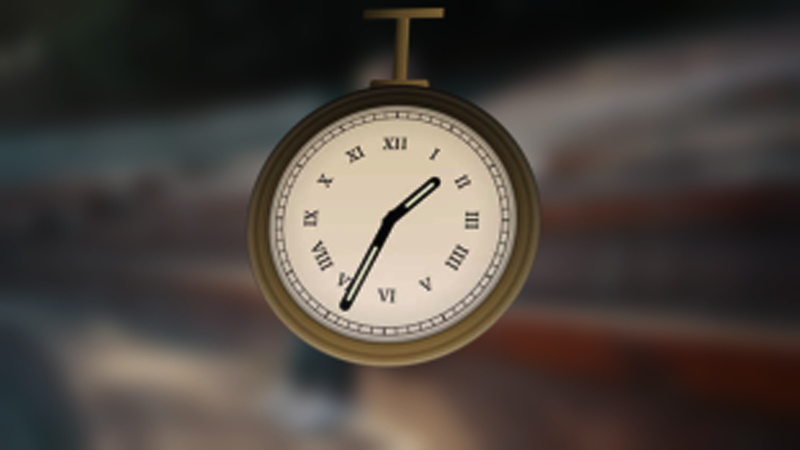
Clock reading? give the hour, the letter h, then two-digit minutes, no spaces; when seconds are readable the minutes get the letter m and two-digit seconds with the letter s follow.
1h34
